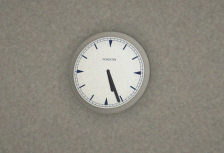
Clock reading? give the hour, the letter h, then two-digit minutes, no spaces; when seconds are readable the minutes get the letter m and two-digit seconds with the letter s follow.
5h26
